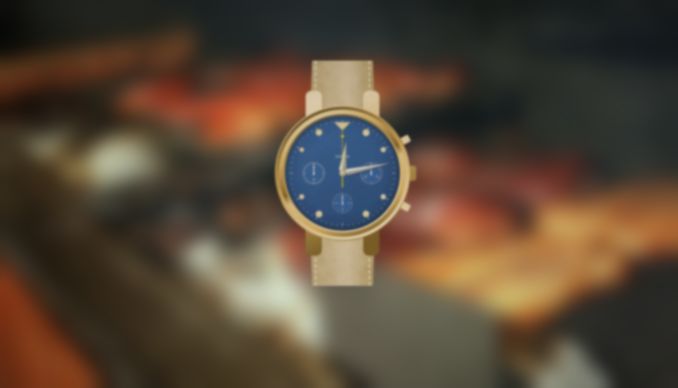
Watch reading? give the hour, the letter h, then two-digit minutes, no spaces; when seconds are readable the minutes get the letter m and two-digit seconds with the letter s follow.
12h13
